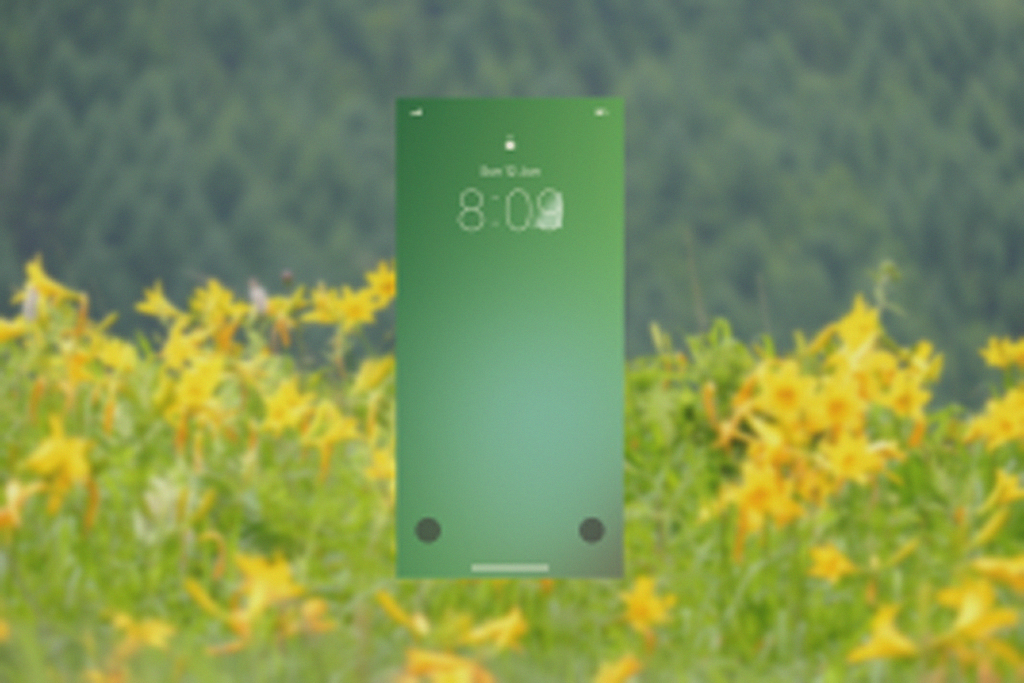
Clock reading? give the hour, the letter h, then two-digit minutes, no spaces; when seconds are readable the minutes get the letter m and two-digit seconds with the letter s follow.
8h09
